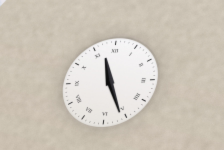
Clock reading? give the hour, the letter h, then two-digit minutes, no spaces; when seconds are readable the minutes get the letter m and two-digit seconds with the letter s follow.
11h26
